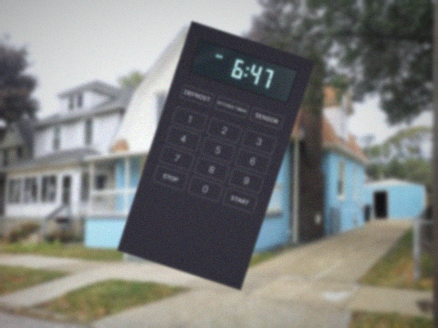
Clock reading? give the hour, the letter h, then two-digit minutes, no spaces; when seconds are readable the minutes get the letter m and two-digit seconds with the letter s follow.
6h47
